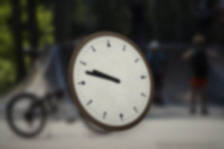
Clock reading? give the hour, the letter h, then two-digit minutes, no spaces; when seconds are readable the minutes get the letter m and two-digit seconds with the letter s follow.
9h48
